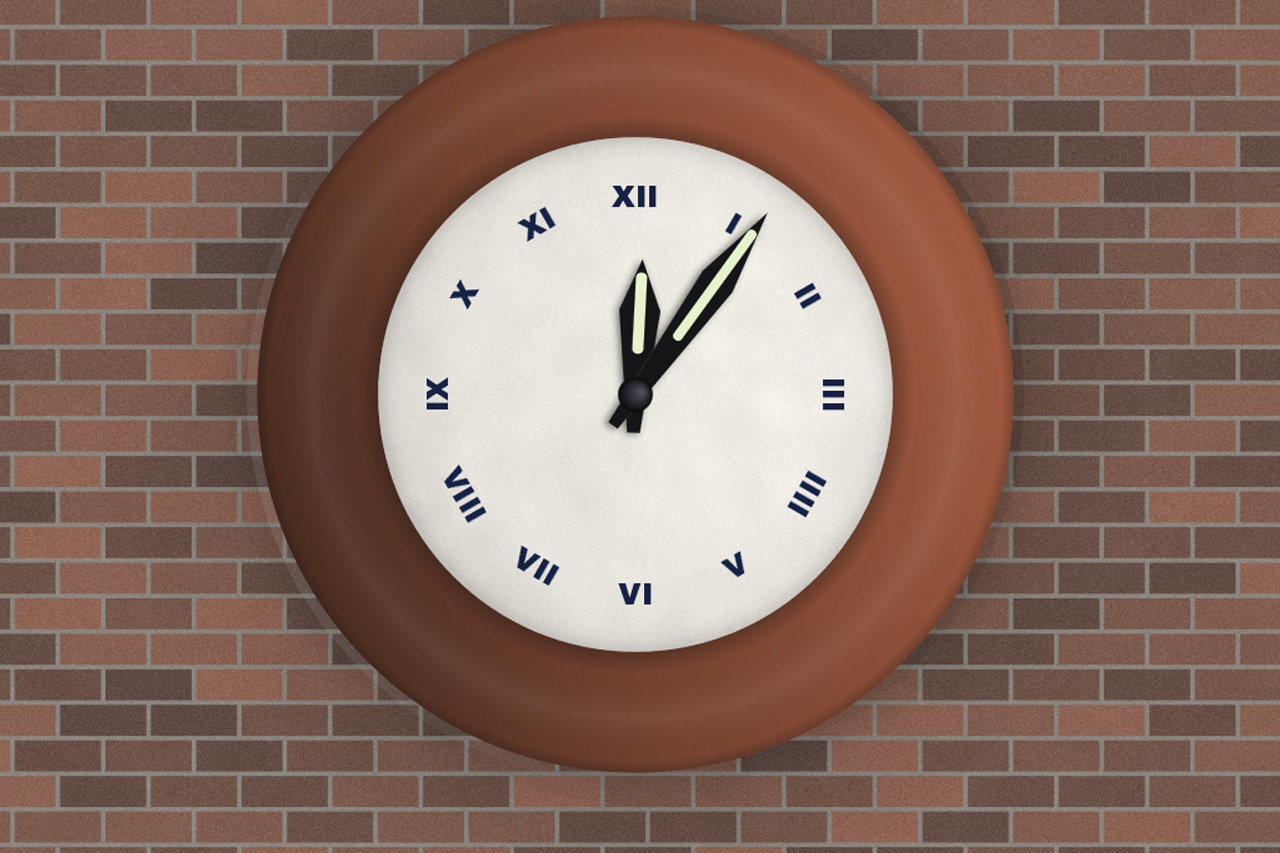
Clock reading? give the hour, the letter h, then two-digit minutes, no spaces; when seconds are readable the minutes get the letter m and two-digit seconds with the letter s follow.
12h06
